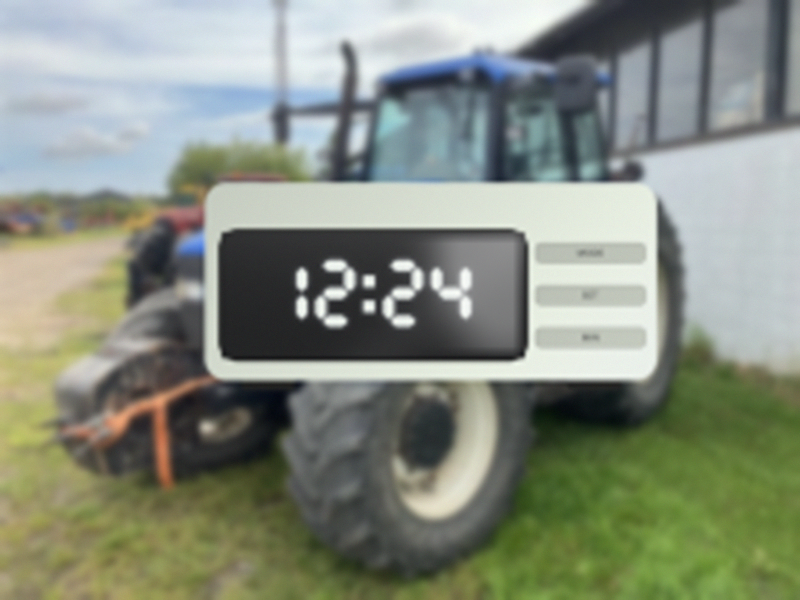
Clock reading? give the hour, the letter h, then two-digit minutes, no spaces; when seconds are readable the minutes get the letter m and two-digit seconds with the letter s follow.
12h24
